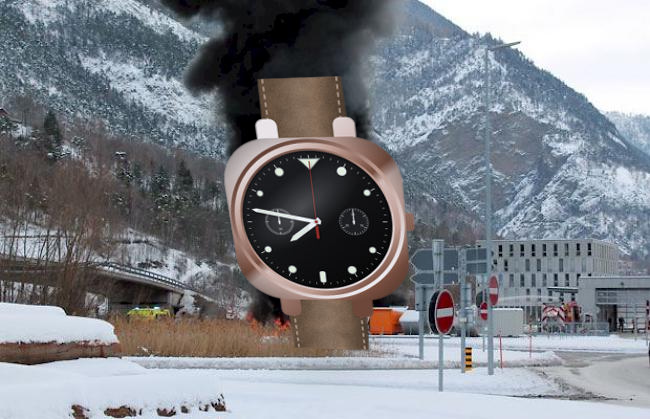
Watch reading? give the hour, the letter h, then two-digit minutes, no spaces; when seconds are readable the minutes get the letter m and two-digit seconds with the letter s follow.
7h47
